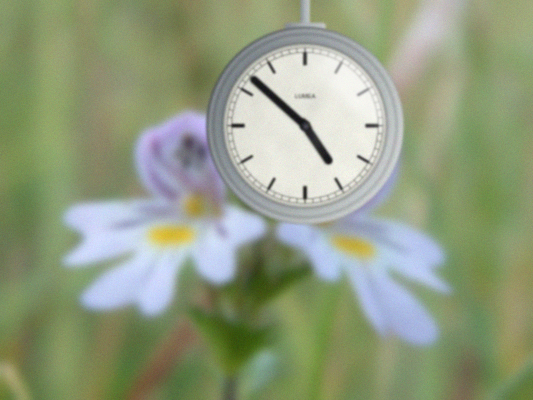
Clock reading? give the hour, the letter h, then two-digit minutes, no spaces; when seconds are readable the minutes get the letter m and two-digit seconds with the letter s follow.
4h52
